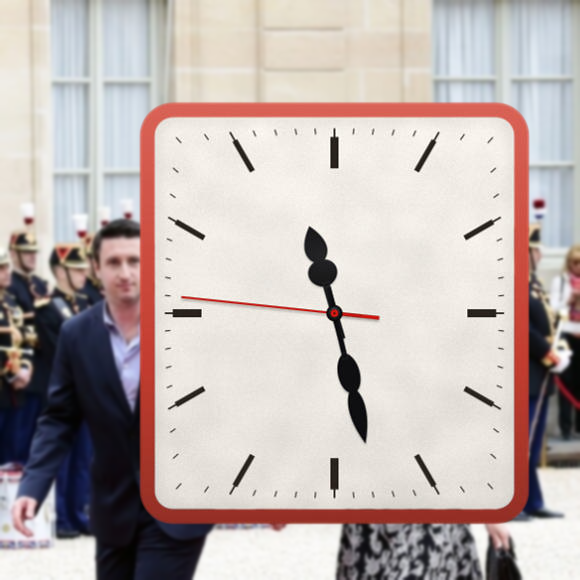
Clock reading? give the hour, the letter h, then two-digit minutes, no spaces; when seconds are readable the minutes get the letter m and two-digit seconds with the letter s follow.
11h27m46s
